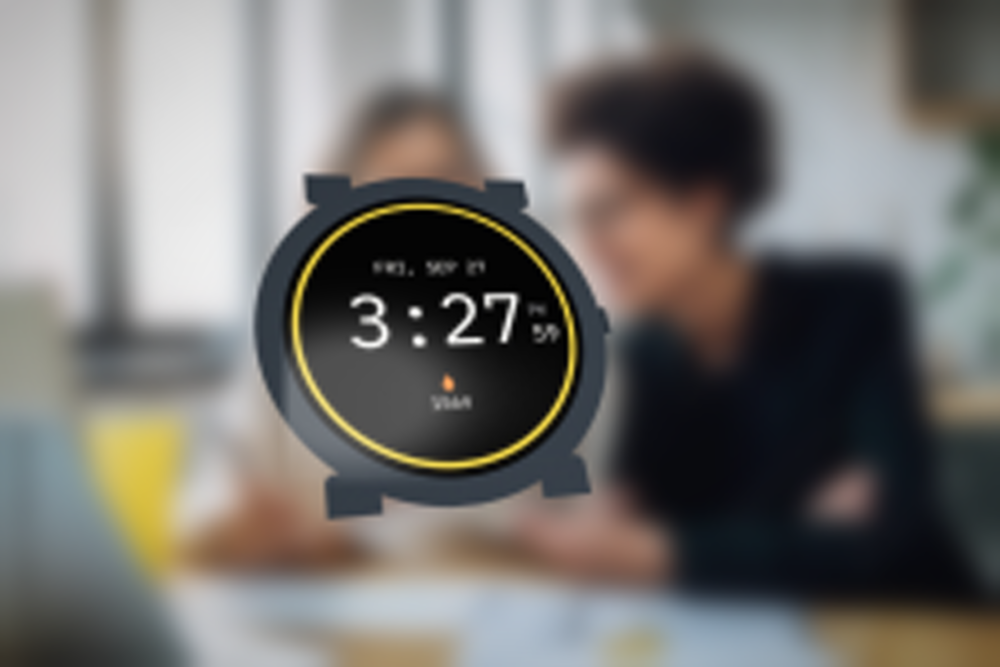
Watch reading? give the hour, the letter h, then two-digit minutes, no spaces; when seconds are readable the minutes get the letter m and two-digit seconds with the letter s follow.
3h27
